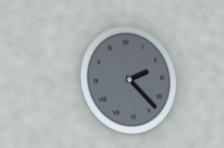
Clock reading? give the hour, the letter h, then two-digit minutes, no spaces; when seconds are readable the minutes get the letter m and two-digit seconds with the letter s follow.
2h23
